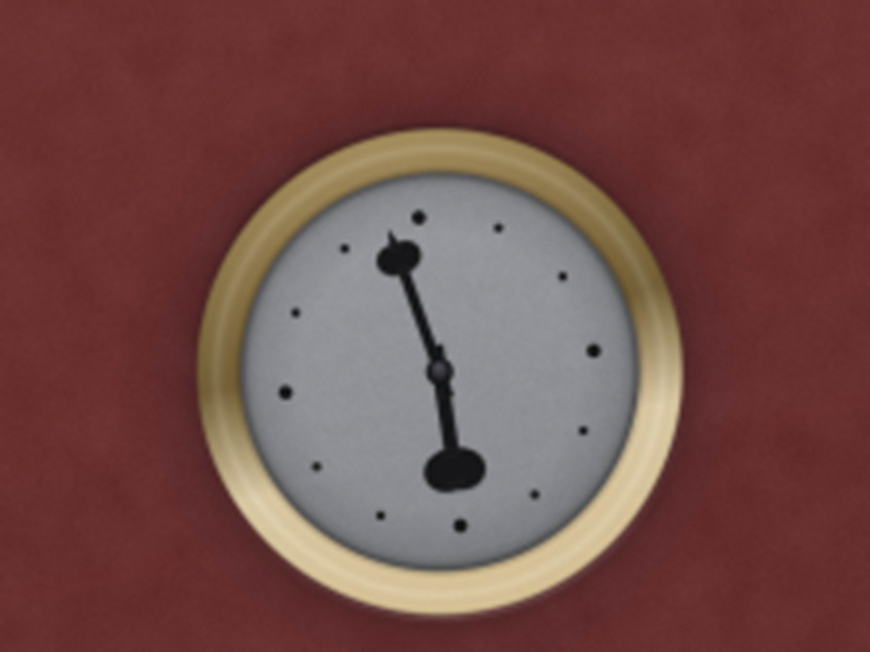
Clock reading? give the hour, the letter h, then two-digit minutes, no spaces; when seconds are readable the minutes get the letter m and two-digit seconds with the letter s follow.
5h58
